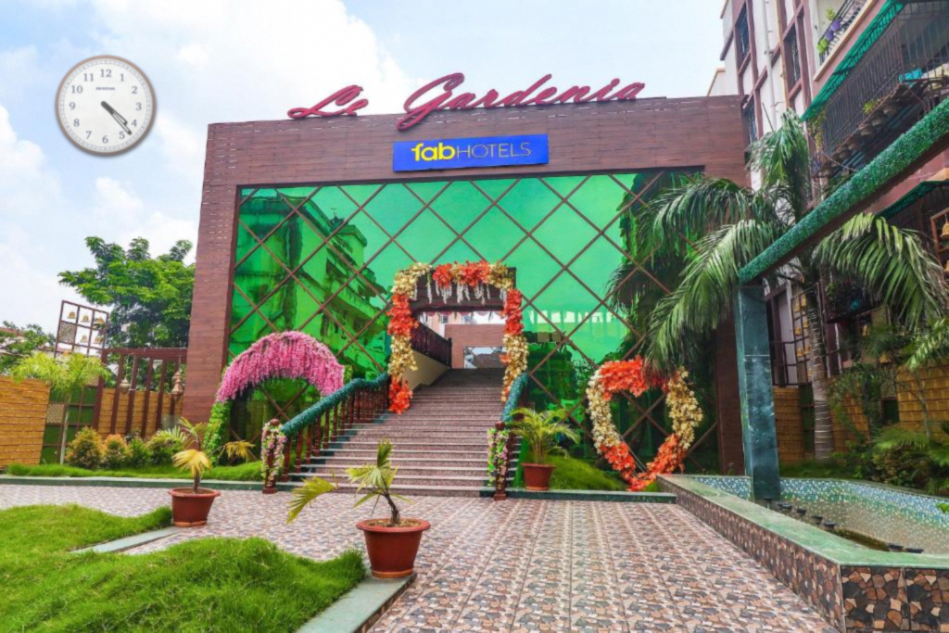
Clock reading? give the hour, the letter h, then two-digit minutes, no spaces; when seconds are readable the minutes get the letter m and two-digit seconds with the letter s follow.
4h23
